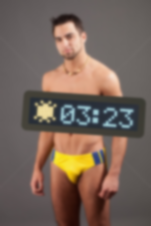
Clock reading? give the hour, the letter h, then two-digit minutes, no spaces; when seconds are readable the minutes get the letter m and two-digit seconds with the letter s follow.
3h23
